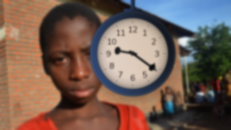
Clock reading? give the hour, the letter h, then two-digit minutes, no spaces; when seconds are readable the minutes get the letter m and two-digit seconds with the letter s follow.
9h21
